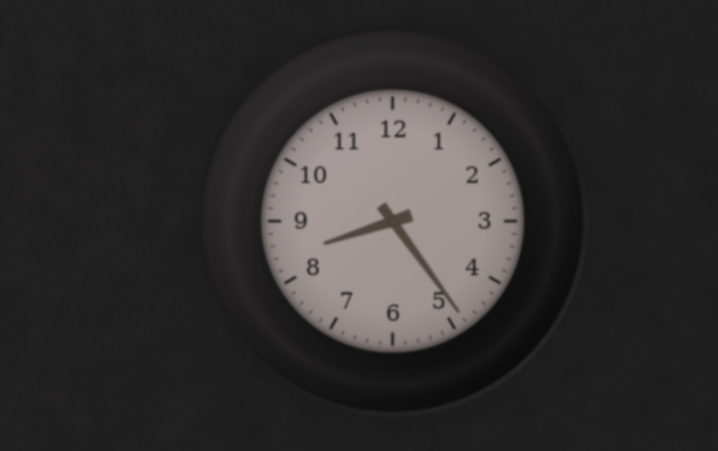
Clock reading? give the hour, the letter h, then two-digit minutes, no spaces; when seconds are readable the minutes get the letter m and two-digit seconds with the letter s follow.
8h24
